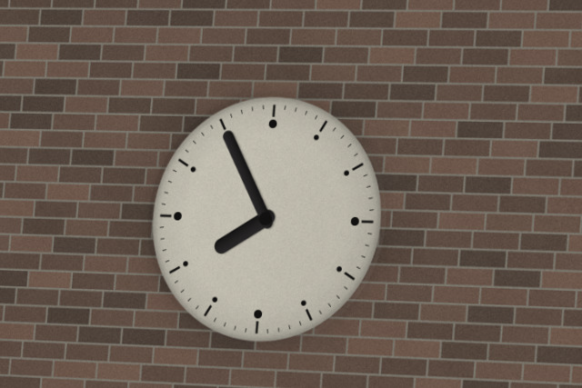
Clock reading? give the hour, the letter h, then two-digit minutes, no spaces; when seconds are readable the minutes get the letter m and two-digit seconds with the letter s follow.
7h55
